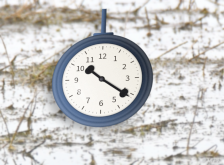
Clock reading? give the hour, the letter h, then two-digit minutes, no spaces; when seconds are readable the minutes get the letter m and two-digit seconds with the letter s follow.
10h21
